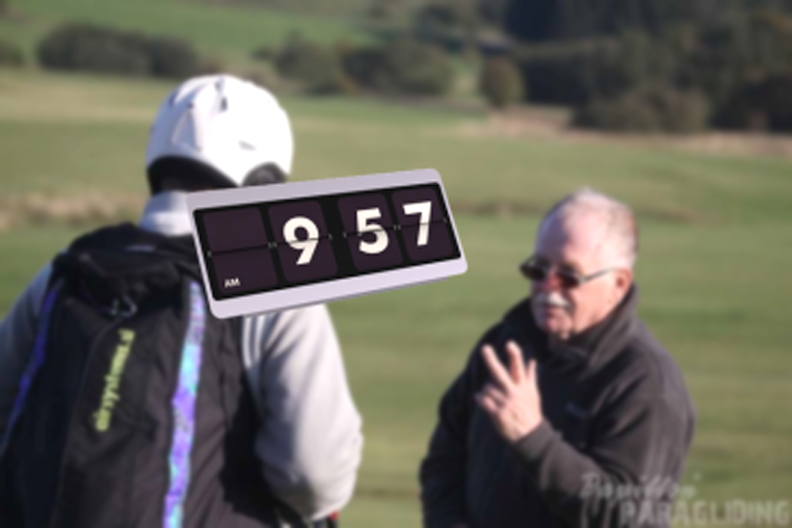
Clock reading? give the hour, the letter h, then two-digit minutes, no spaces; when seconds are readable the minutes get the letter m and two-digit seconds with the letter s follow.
9h57
